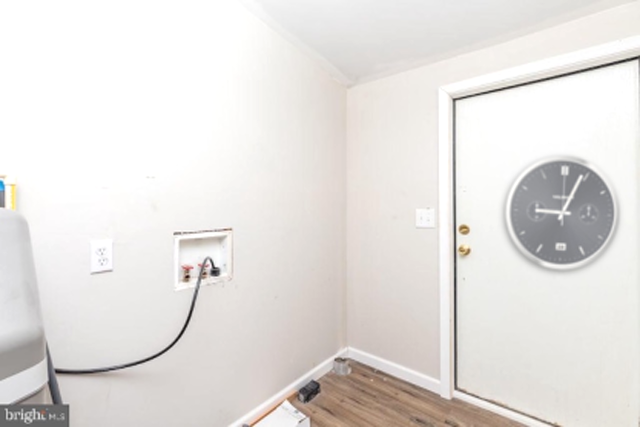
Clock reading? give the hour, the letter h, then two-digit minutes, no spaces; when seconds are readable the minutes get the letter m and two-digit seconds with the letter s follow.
9h04
